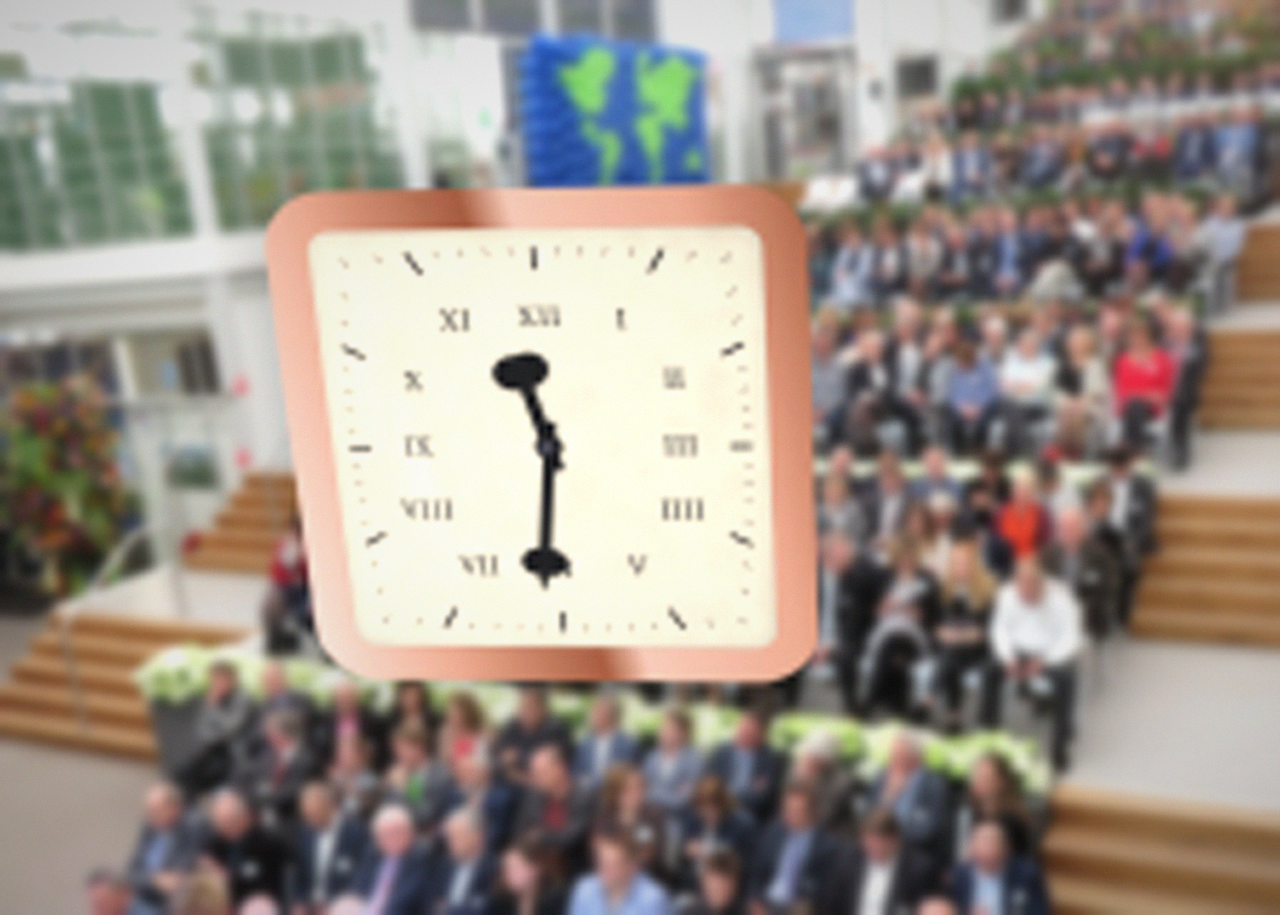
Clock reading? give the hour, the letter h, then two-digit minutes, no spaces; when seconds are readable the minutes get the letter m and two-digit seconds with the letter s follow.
11h31
